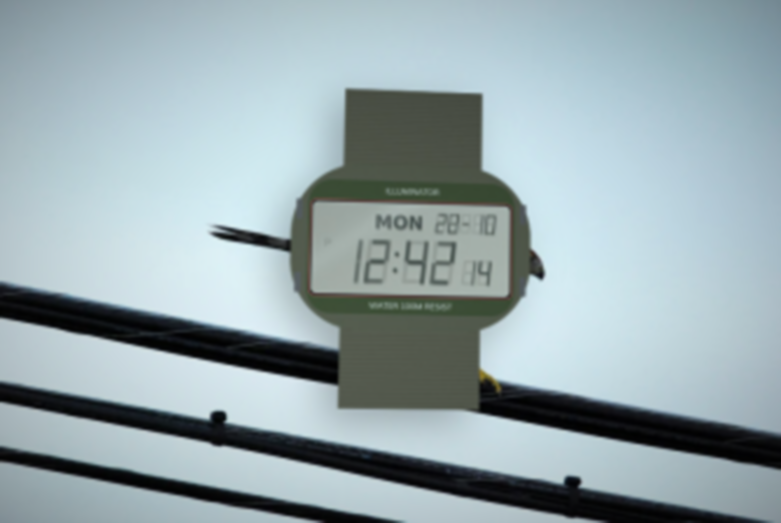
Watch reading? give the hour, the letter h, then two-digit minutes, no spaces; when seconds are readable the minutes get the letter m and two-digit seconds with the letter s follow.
12h42m14s
